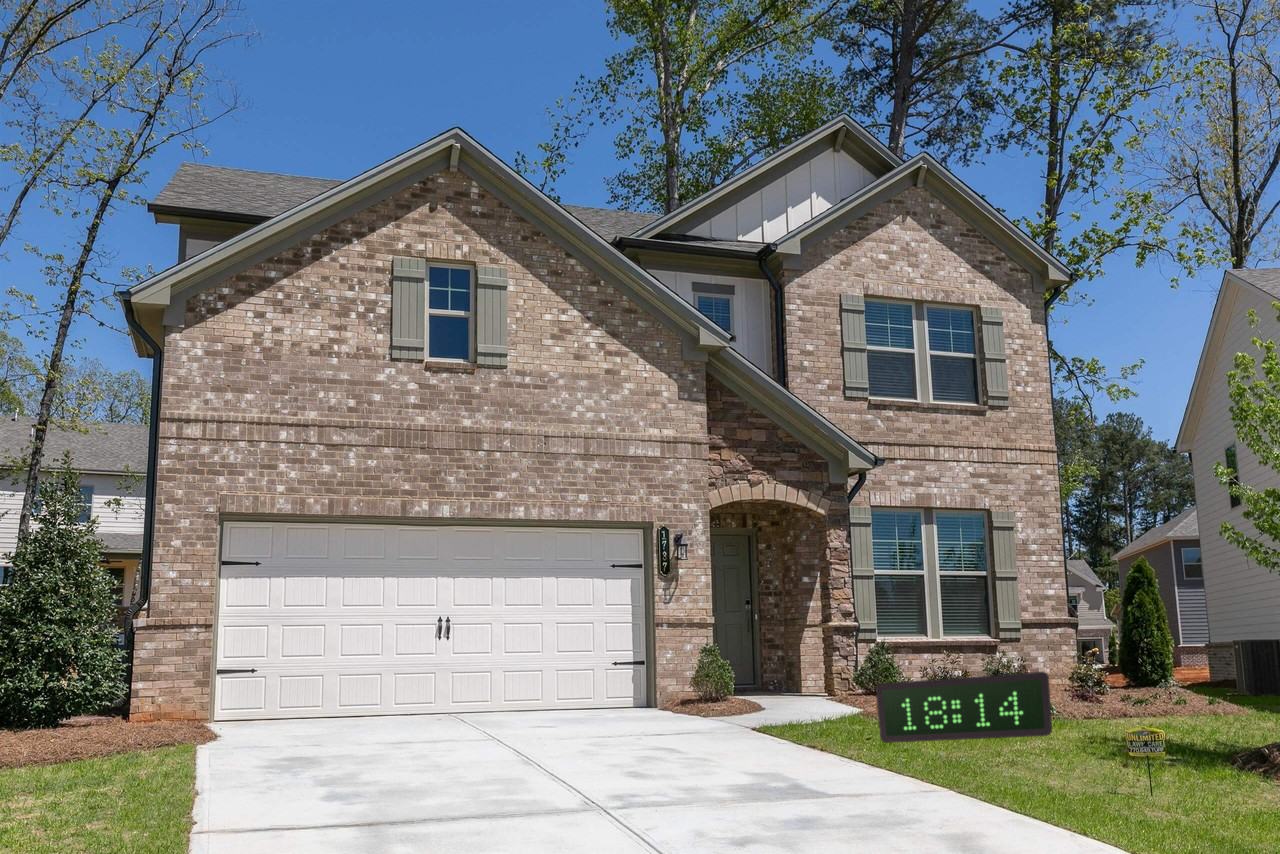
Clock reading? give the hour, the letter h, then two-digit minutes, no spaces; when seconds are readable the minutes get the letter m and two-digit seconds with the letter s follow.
18h14
